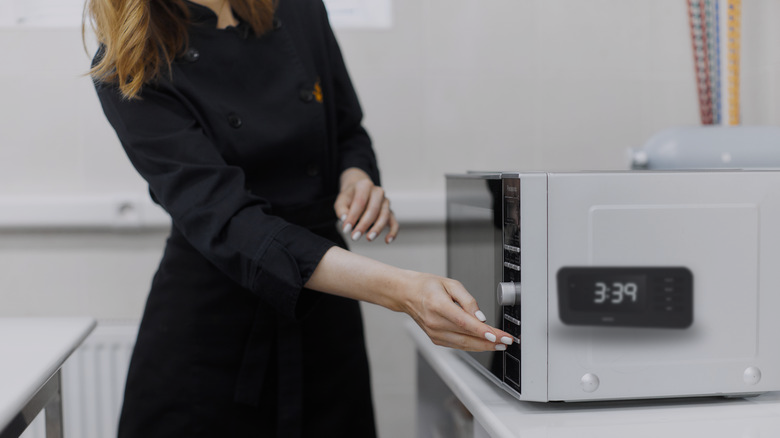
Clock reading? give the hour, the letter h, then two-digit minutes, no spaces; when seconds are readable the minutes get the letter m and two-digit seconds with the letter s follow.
3h39
